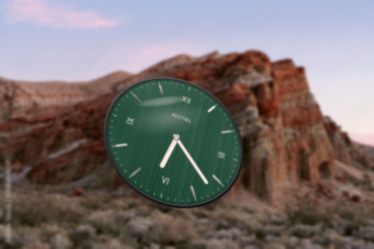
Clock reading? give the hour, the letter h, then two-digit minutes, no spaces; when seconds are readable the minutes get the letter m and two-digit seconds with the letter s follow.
6h22
